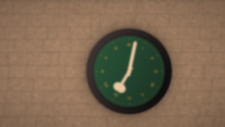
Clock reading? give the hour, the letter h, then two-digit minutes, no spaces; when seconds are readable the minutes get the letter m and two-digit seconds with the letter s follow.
7h02
